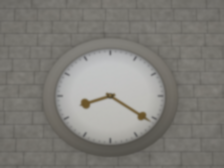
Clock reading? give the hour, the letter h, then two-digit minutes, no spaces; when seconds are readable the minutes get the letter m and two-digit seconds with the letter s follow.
8h21
